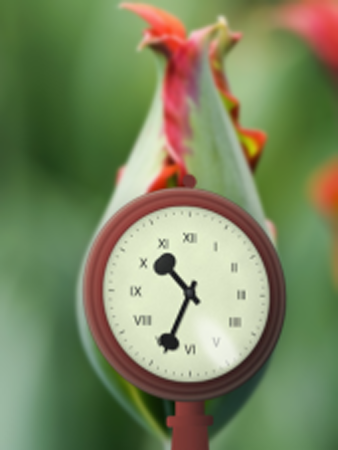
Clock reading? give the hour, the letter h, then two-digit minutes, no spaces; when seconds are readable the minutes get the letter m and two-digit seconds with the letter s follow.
10h34
